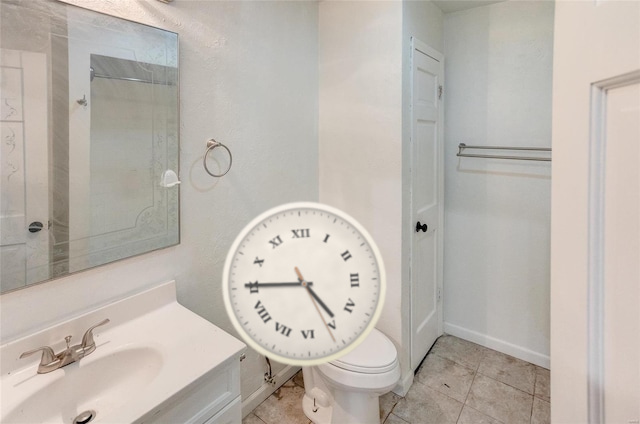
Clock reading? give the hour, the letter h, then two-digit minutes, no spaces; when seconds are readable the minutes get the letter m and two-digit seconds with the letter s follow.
4h45m26s
